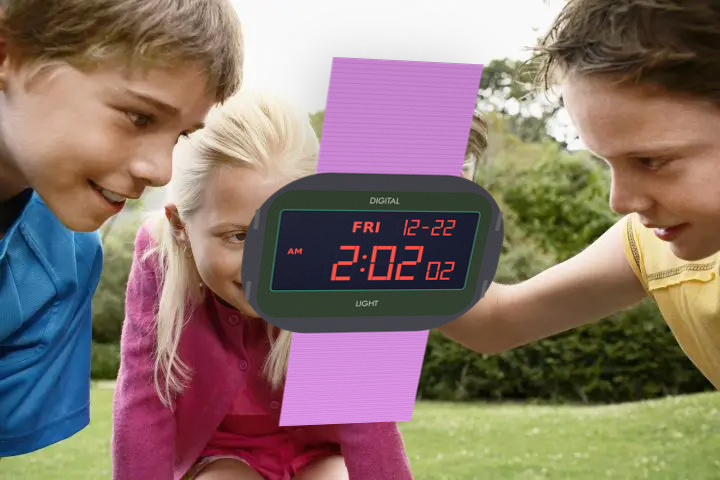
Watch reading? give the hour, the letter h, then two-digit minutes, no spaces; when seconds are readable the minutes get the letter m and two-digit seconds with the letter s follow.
2h02m02s
